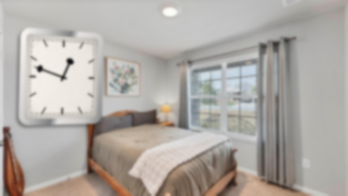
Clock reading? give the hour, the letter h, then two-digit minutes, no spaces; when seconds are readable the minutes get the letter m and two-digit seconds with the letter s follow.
12h48
